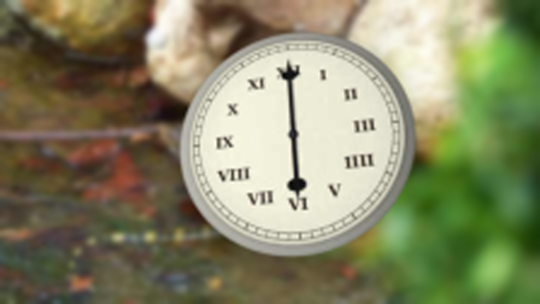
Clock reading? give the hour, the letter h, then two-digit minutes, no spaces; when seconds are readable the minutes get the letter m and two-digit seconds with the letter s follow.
6h00
